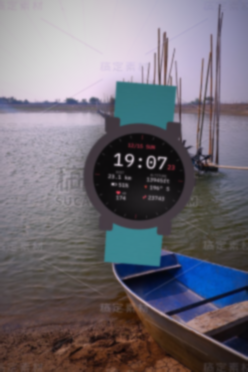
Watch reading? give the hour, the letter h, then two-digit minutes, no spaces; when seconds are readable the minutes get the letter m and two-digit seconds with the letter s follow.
19h07
